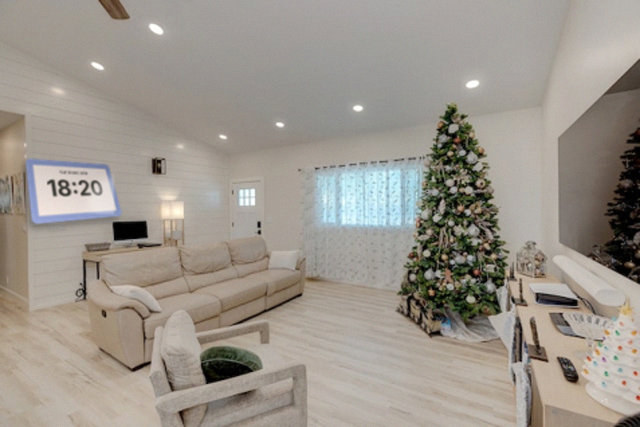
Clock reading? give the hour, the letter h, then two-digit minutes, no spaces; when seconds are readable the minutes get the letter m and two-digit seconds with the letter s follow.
18h20
